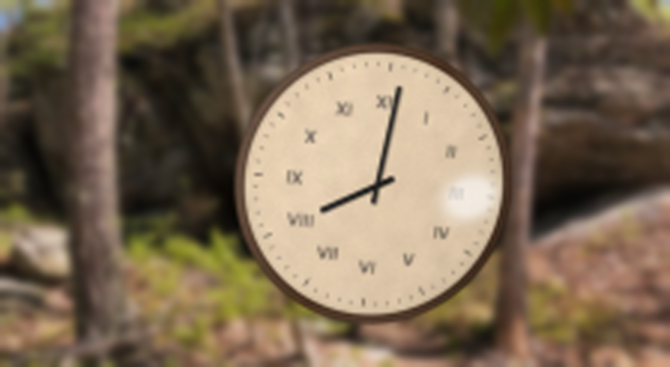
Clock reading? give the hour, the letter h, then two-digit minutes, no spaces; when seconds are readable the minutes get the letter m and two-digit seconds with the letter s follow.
8h01
